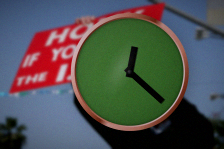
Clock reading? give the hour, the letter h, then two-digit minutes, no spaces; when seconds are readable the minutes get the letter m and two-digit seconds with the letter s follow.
12h22
